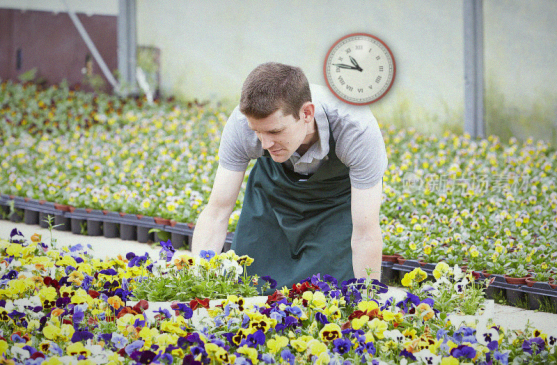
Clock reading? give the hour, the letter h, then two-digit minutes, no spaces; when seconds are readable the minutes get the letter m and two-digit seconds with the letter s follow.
10h47
